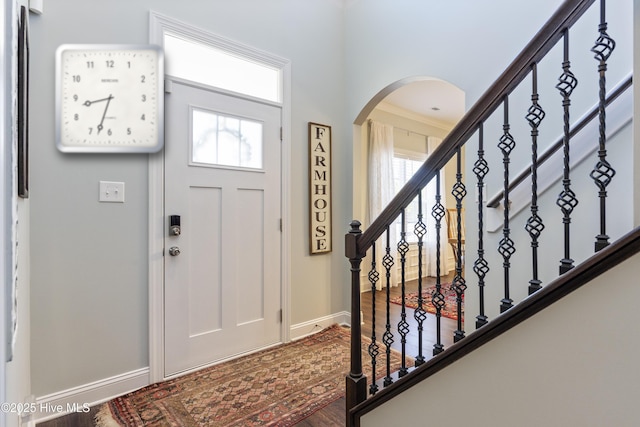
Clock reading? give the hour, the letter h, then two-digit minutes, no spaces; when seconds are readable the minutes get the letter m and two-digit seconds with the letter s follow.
8h33
